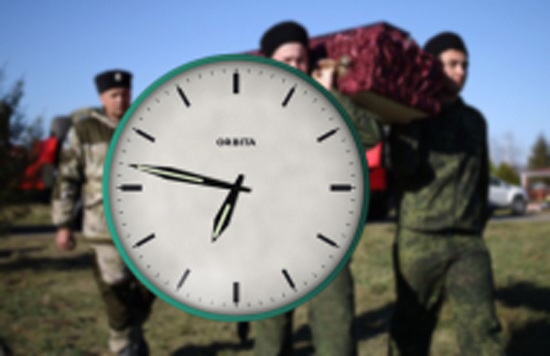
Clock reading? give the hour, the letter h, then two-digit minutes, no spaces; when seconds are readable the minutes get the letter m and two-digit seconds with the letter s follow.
6h47
